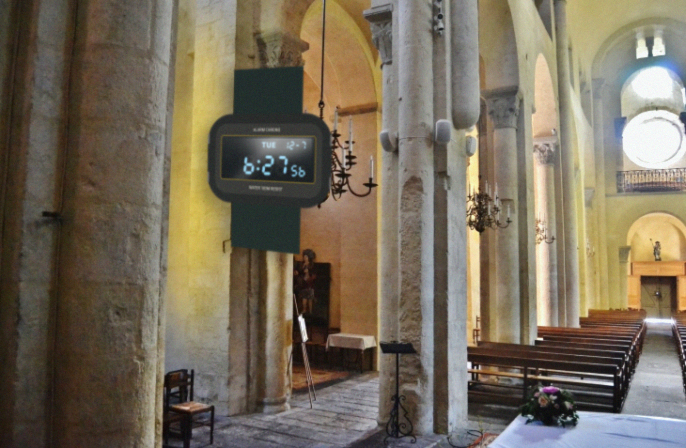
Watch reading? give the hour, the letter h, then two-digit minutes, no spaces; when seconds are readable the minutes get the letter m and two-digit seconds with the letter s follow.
6h27m56s
